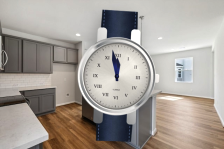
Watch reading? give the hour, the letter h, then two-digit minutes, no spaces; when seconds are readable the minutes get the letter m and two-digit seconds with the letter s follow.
11h58
